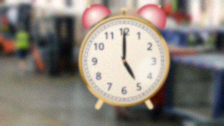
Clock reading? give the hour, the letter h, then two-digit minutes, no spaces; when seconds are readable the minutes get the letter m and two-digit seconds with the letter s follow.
5h00
